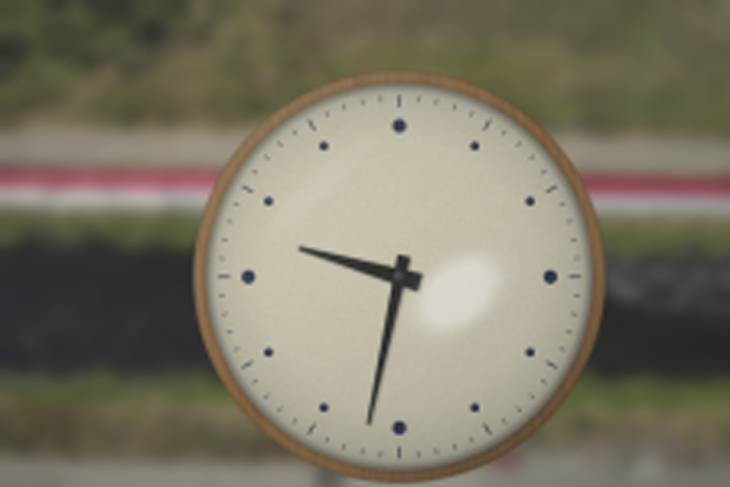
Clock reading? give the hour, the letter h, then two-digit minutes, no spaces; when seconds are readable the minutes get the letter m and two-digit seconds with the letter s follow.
9h32
